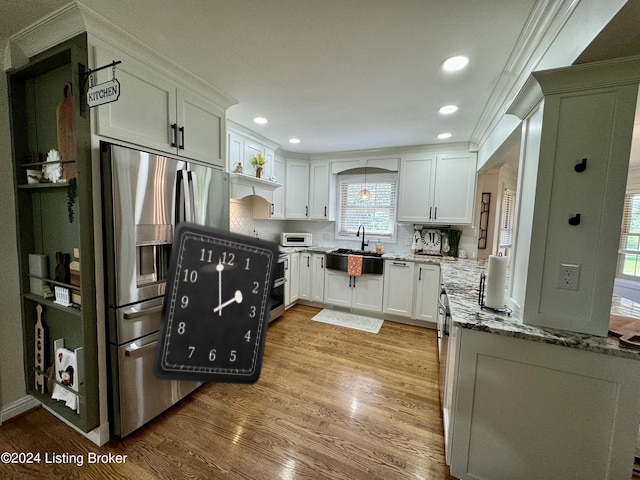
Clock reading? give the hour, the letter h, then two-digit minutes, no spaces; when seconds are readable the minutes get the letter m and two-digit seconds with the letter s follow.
1h58
